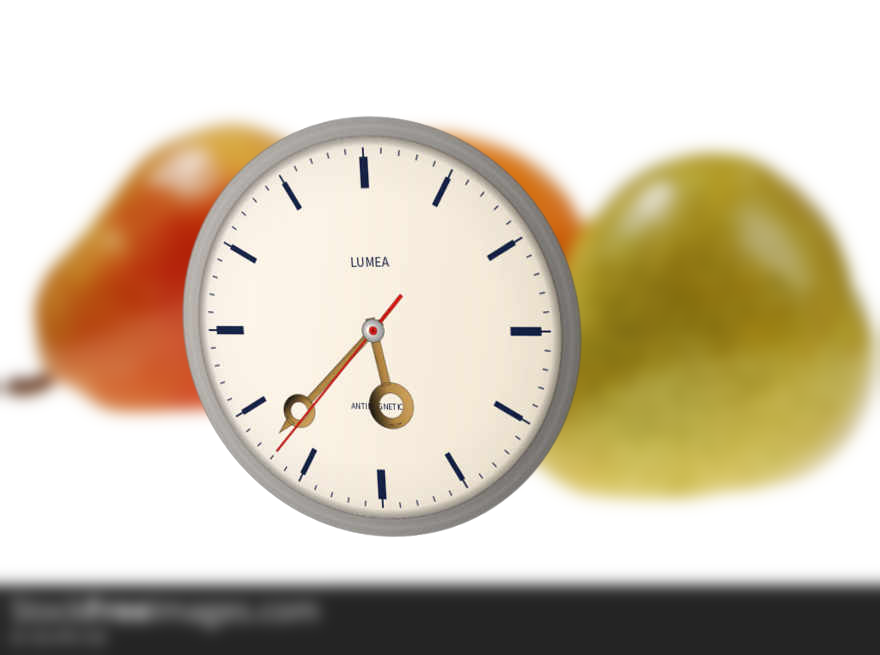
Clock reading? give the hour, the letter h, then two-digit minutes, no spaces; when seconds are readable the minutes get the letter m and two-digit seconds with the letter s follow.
5h37m37s
